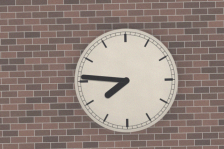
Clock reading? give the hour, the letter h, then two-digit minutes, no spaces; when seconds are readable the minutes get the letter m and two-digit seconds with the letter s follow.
7h46
